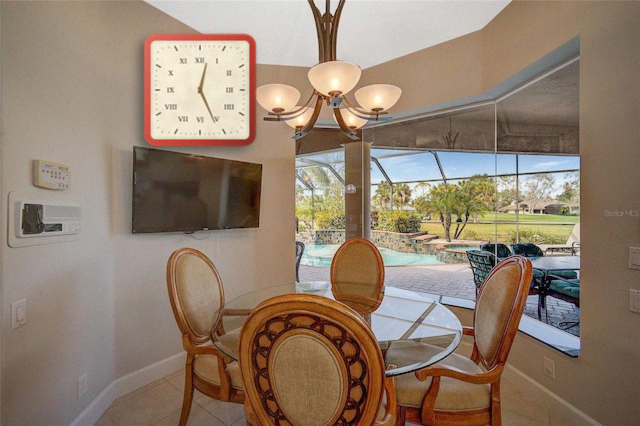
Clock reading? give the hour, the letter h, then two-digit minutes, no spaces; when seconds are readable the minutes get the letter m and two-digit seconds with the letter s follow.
12h26
